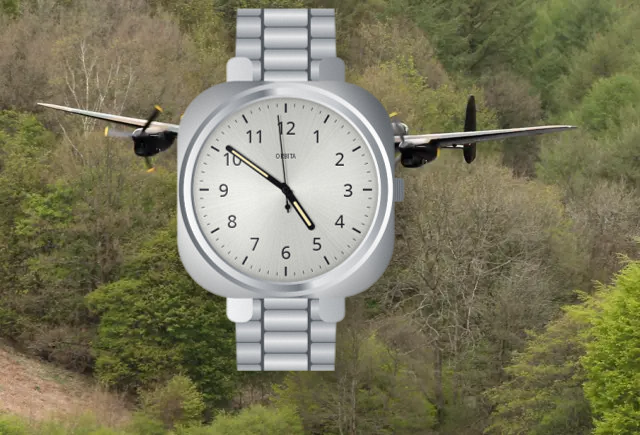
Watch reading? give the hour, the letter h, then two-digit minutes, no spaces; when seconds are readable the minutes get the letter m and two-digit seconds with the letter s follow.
4h50m59s
